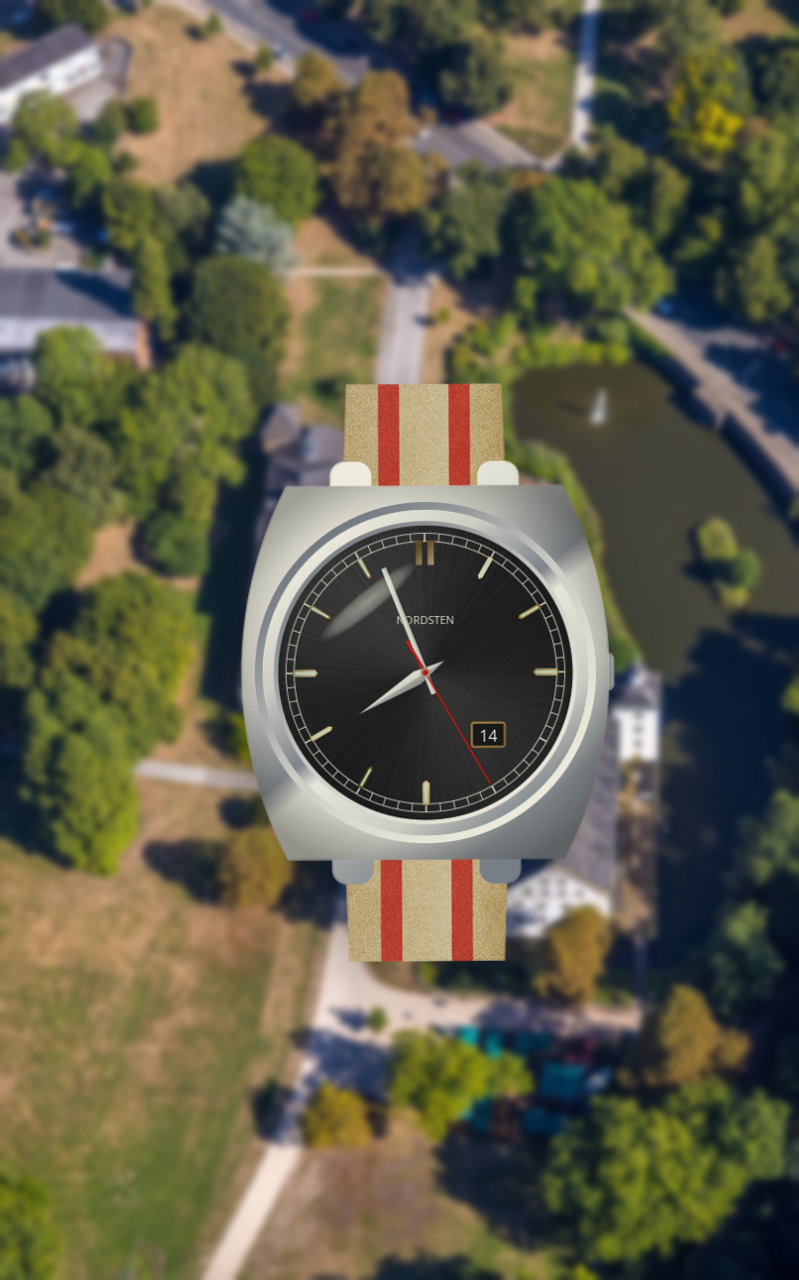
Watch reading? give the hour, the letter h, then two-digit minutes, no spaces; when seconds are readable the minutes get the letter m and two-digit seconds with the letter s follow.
7h56m25s
